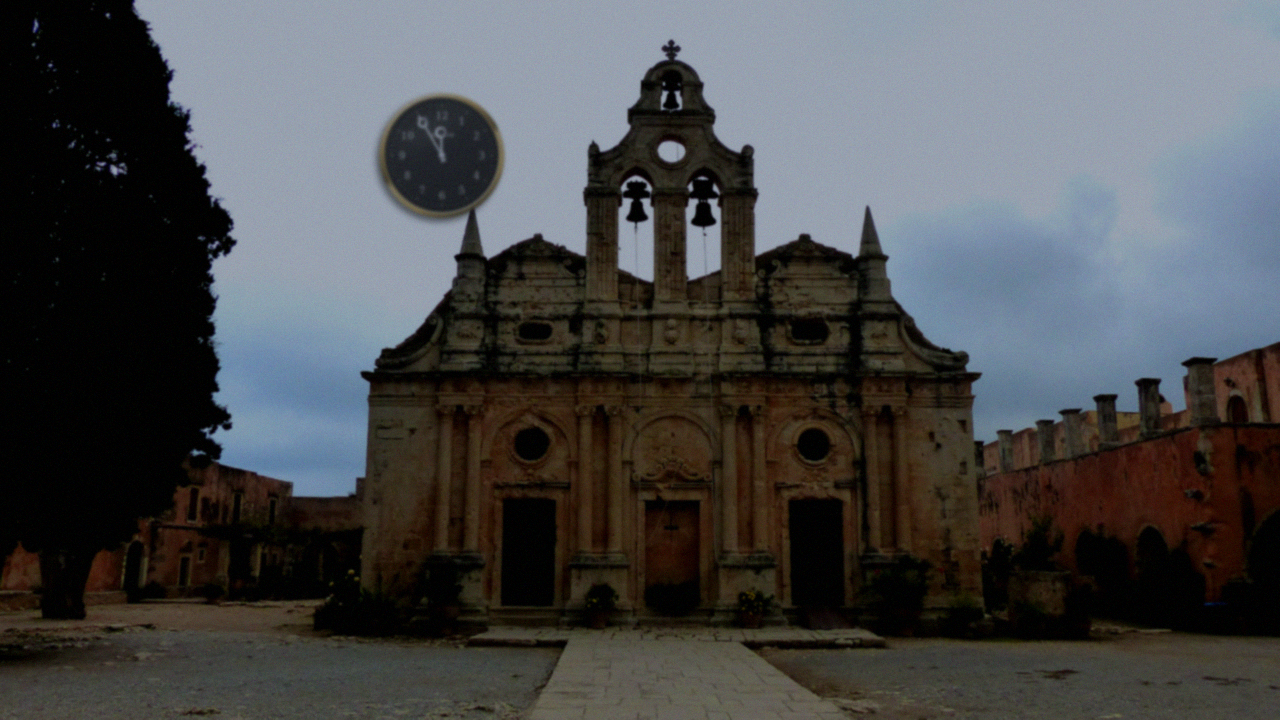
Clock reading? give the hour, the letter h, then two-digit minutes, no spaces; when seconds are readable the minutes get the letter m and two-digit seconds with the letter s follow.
11h55
